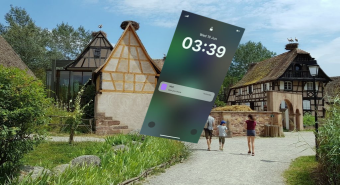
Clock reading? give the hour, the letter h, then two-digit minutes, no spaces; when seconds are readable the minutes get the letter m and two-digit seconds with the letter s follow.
3h39
